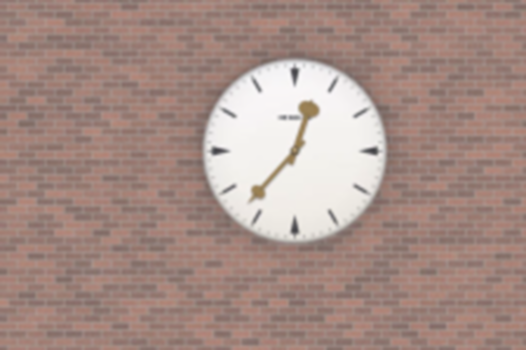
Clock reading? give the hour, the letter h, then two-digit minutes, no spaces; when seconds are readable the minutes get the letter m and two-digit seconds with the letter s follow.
12h37
